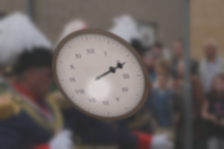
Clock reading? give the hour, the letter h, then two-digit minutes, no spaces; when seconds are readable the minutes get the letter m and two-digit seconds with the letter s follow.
2h11
